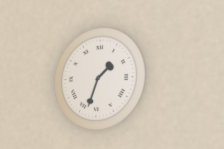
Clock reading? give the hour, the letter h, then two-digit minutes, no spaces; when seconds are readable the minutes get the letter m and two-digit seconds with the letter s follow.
1h33
